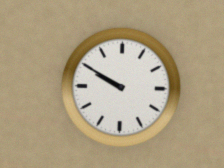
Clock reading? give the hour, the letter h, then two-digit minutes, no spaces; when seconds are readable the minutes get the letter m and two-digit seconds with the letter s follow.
9h50
